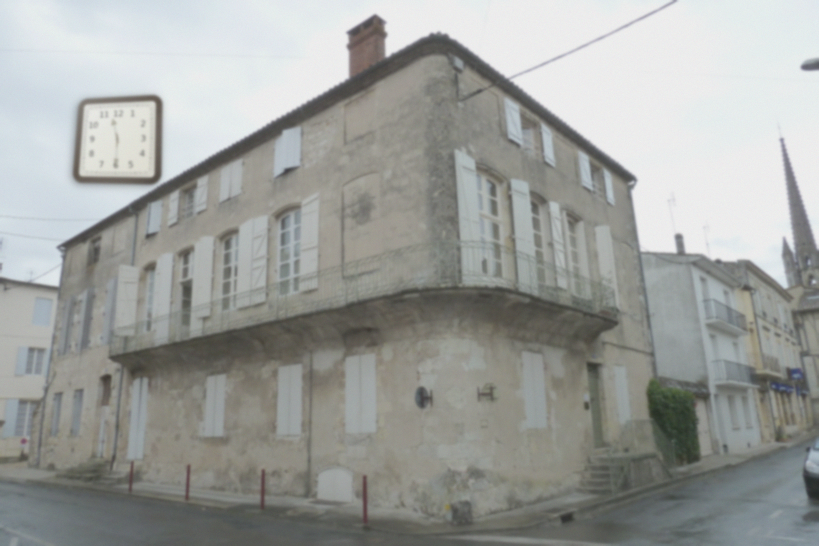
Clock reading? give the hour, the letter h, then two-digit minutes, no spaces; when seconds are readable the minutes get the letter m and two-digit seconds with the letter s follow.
11h30
